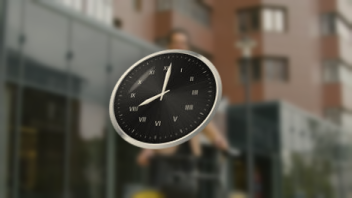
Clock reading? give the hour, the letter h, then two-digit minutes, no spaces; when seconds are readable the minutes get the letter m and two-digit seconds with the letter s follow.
8h01
